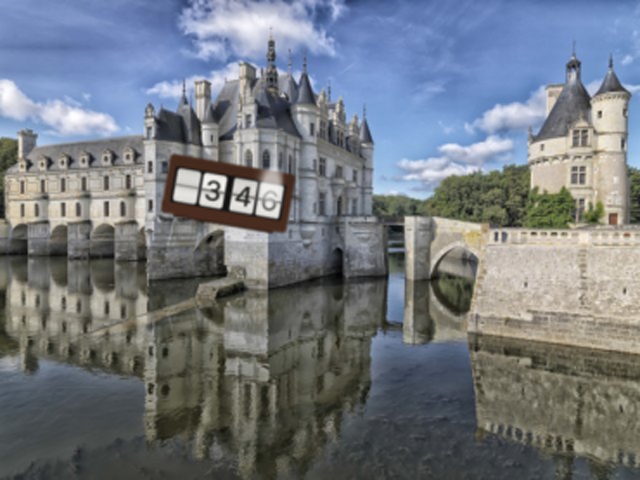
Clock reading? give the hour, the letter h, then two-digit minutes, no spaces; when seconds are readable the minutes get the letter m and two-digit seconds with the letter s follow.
3h46
